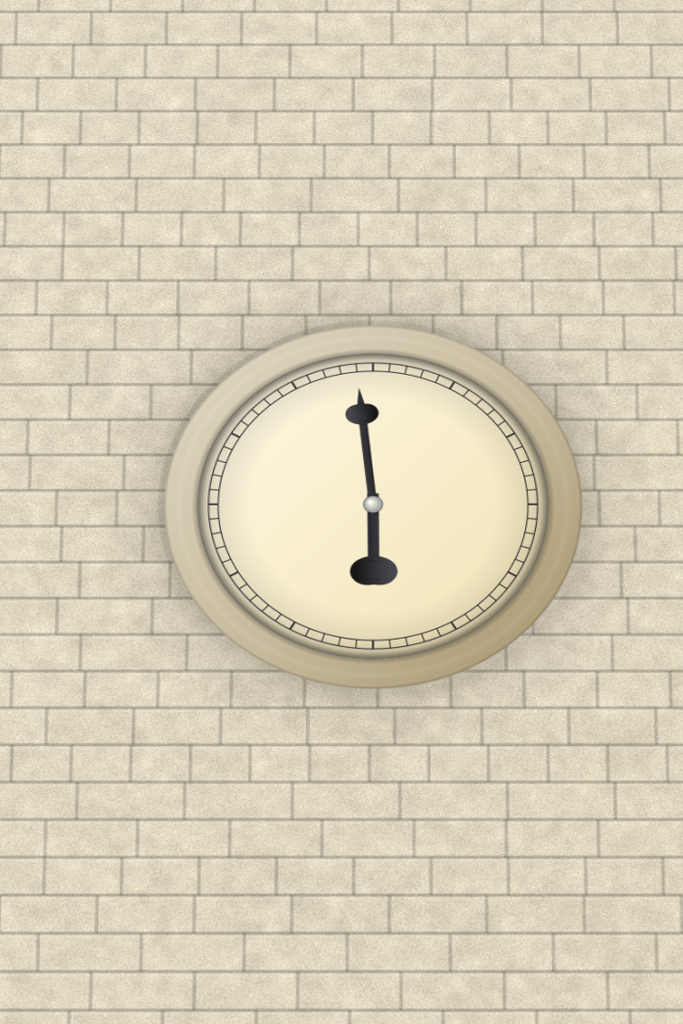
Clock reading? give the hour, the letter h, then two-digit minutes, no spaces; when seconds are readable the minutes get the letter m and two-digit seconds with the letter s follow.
5h59
